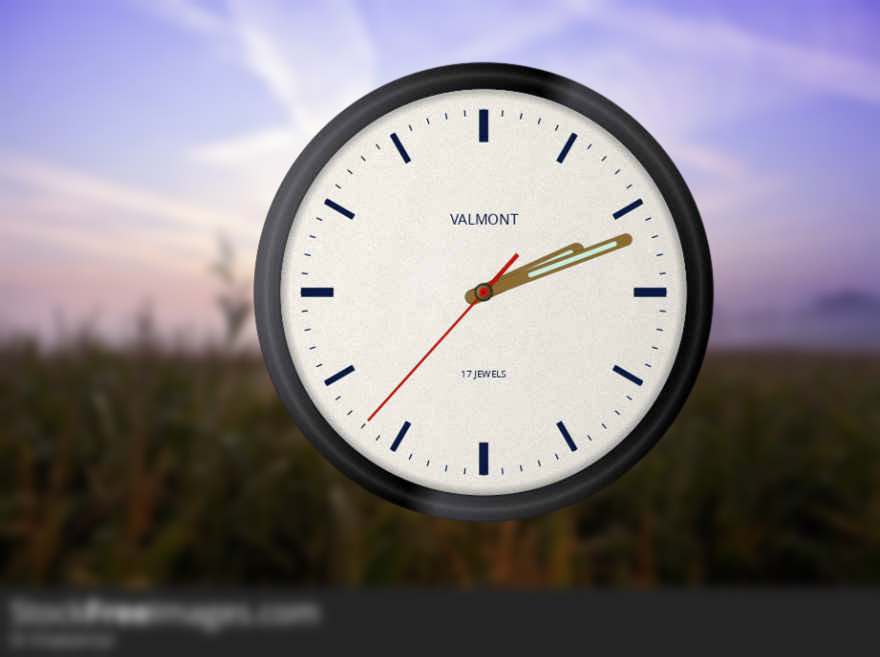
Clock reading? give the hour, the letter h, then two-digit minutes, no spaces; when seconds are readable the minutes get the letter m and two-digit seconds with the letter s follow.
2h11m37s
